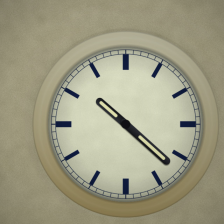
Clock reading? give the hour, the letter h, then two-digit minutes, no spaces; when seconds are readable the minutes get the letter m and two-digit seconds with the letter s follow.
10h22
